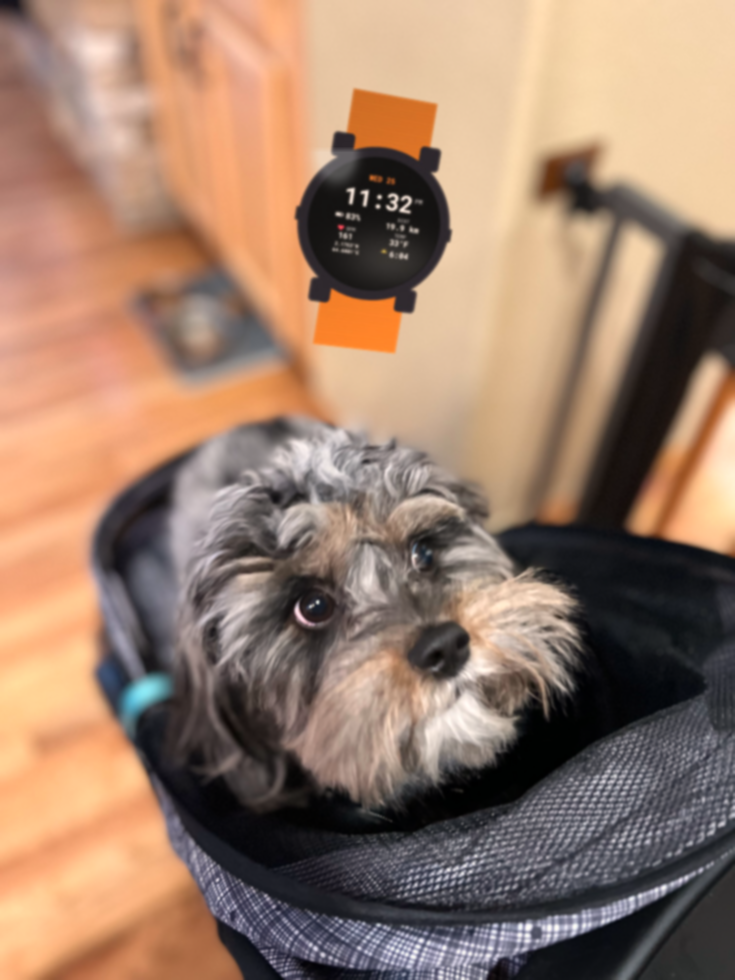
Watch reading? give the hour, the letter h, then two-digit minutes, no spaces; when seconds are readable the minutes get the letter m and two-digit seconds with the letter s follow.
11h32
